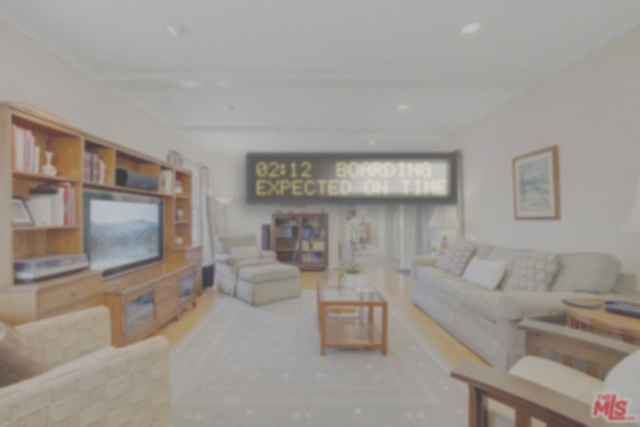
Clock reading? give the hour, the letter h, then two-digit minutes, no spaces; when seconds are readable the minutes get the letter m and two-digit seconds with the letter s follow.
2h12
